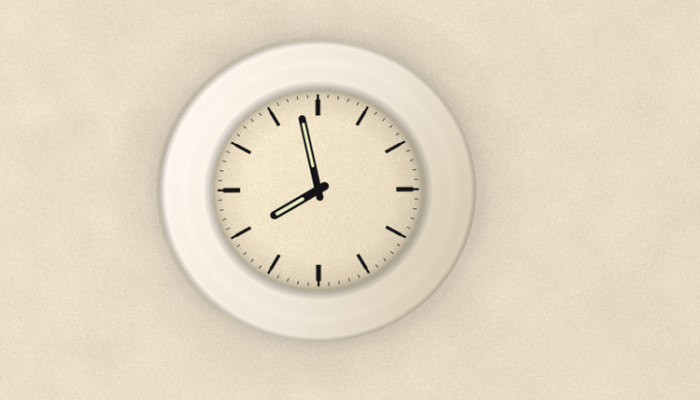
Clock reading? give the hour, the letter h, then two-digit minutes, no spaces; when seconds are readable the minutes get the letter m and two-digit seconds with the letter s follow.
7h58
